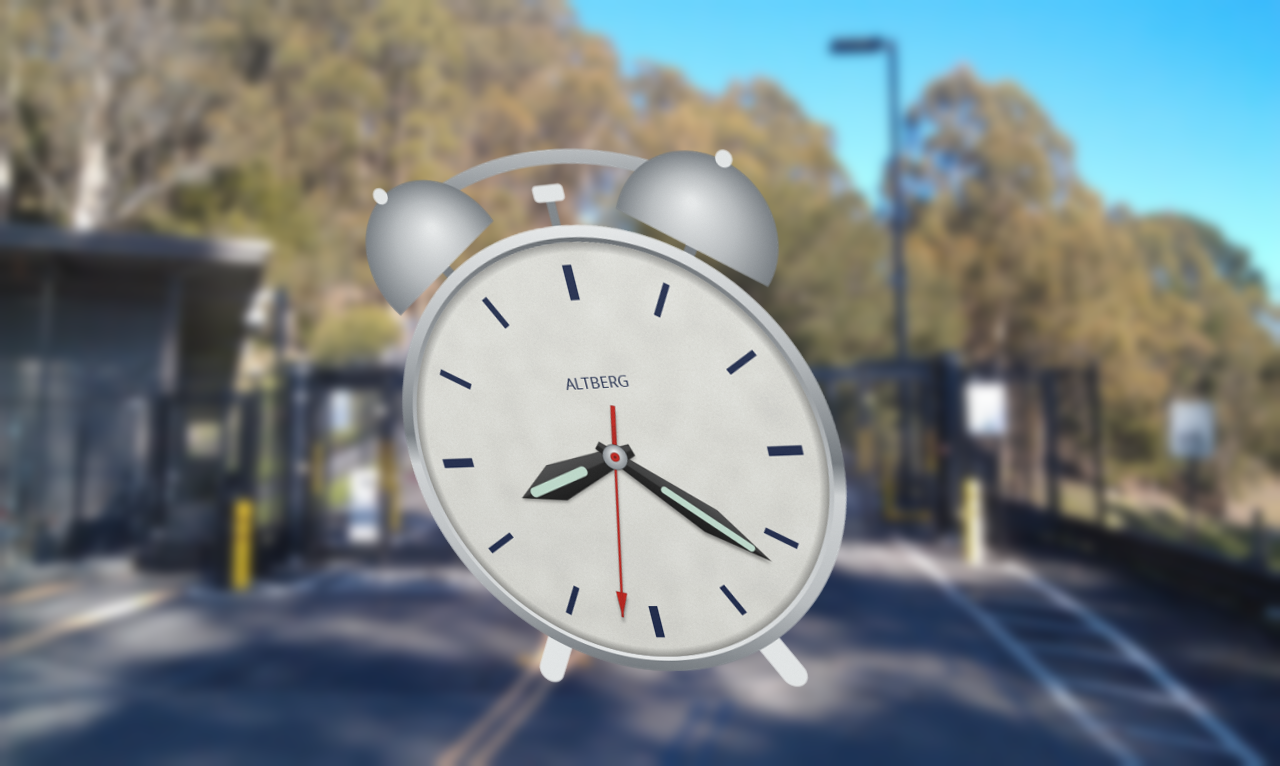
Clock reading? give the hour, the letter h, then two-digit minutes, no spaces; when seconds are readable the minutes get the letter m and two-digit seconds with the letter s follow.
8h21m32s
